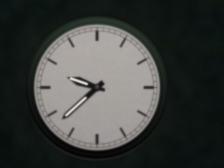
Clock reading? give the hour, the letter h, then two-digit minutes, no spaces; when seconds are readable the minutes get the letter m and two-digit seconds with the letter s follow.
9h38
